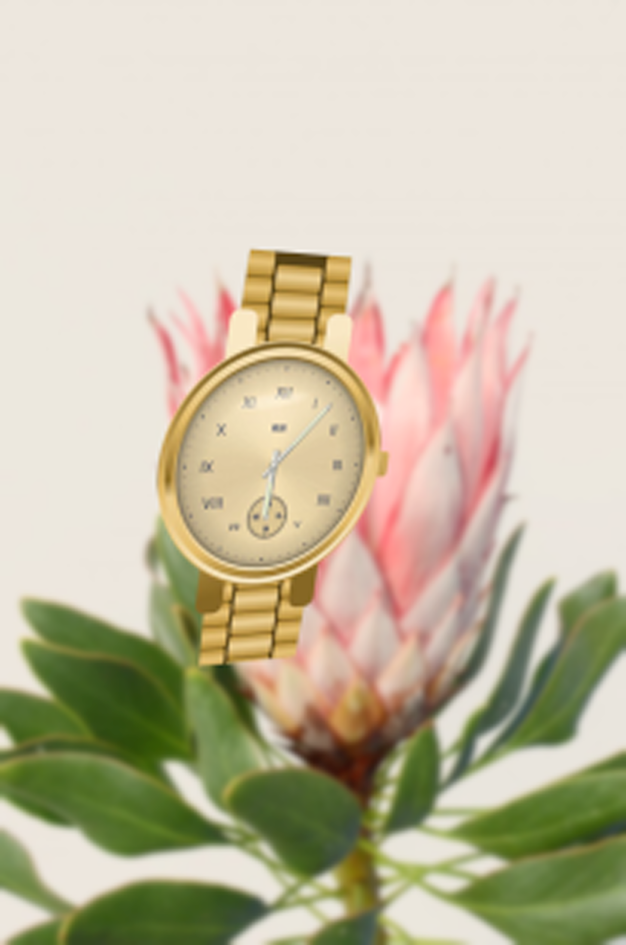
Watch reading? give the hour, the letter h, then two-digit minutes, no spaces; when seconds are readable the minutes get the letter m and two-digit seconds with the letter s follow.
6h07
